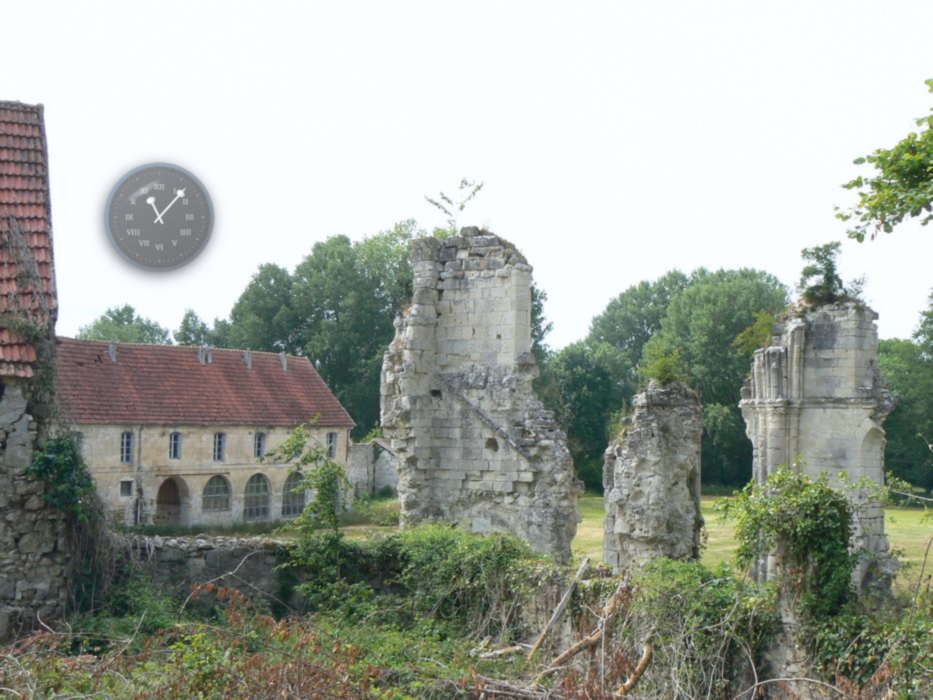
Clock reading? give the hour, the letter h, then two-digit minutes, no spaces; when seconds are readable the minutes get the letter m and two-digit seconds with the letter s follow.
11h07
